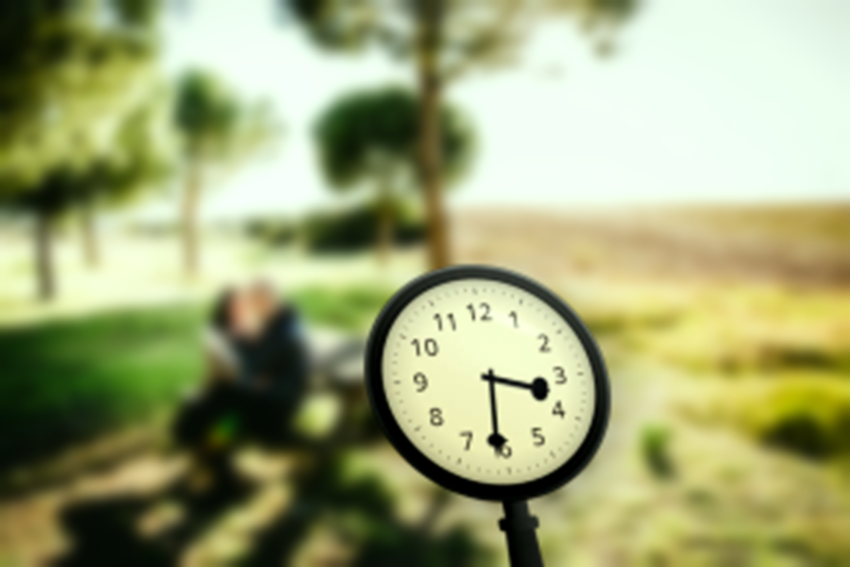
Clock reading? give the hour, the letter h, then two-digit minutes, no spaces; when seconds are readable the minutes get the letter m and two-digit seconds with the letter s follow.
3h31
